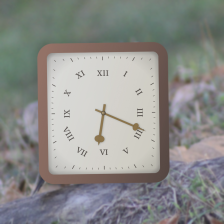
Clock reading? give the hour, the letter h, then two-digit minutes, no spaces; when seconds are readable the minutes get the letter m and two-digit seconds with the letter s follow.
6h19
